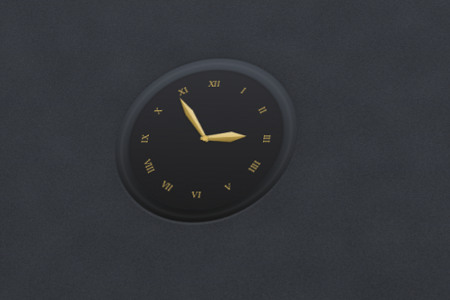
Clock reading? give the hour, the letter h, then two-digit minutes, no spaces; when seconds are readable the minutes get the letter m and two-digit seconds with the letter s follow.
2h54
